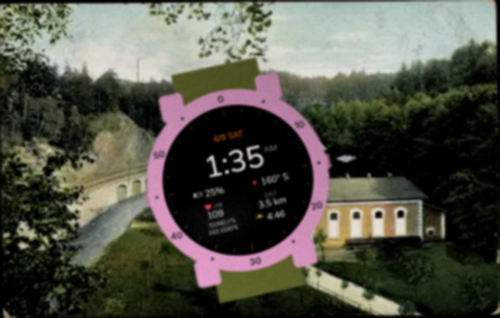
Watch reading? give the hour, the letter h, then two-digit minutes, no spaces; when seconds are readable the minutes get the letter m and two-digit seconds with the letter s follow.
1h35
